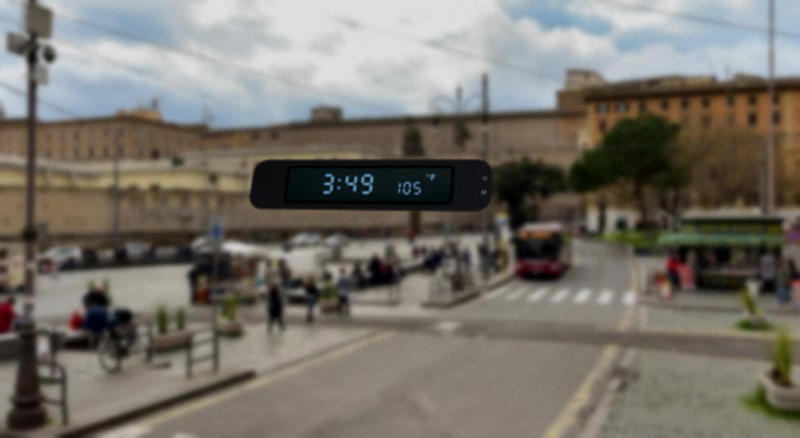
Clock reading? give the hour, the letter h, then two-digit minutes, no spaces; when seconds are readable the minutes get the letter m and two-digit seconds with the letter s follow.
3h49
